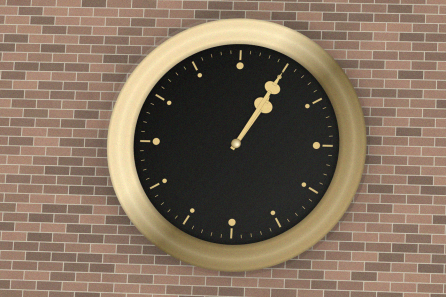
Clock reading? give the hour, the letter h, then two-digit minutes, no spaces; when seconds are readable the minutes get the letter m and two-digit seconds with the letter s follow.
1h05
